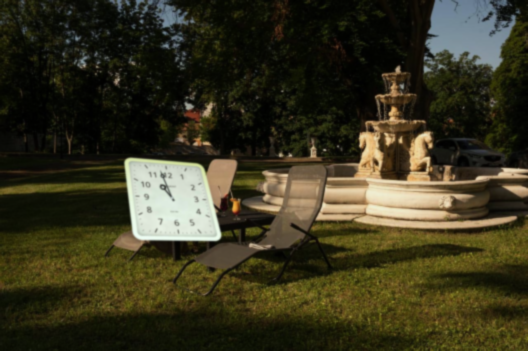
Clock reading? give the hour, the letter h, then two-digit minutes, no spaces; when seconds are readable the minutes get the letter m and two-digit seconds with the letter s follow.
10h58
